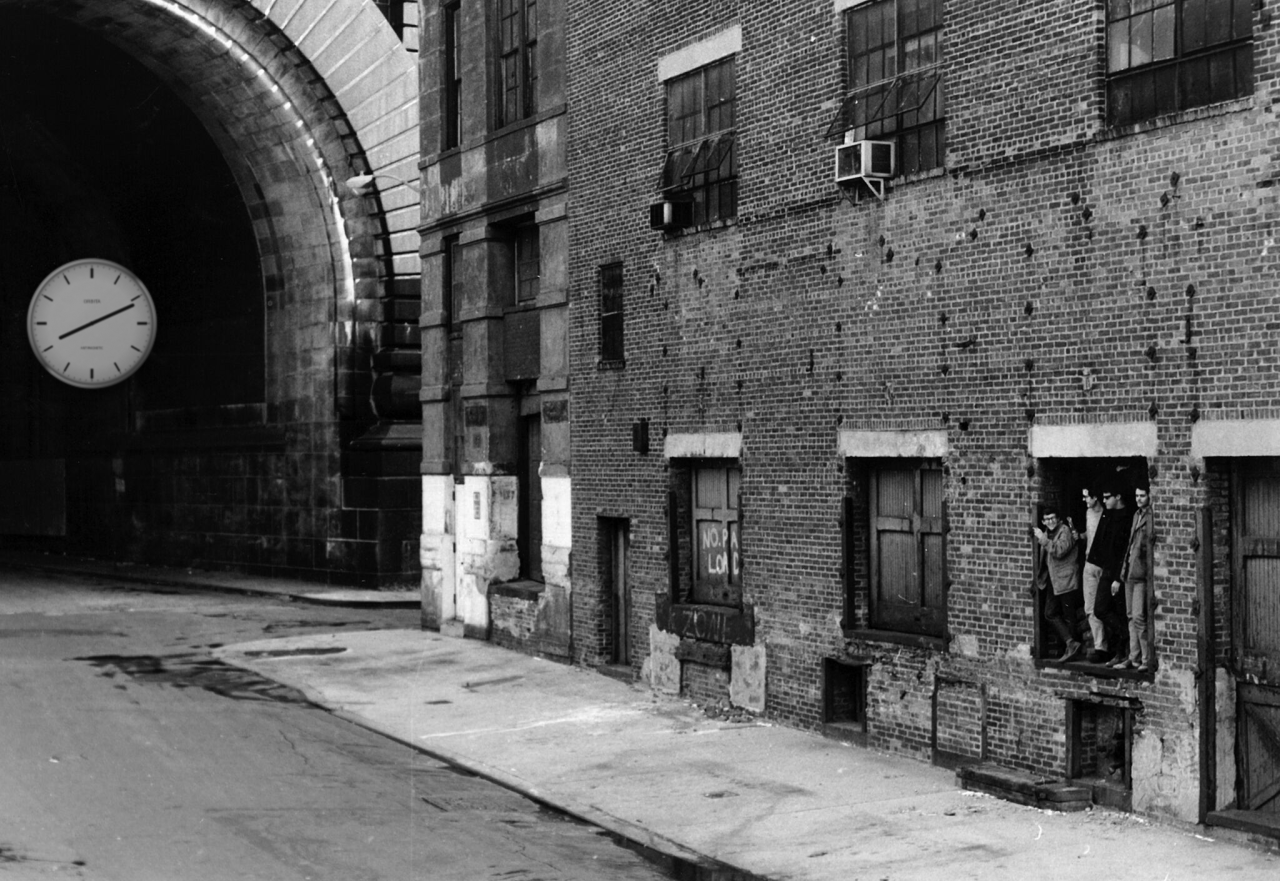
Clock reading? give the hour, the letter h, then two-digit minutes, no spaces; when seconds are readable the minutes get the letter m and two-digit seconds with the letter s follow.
8h11
